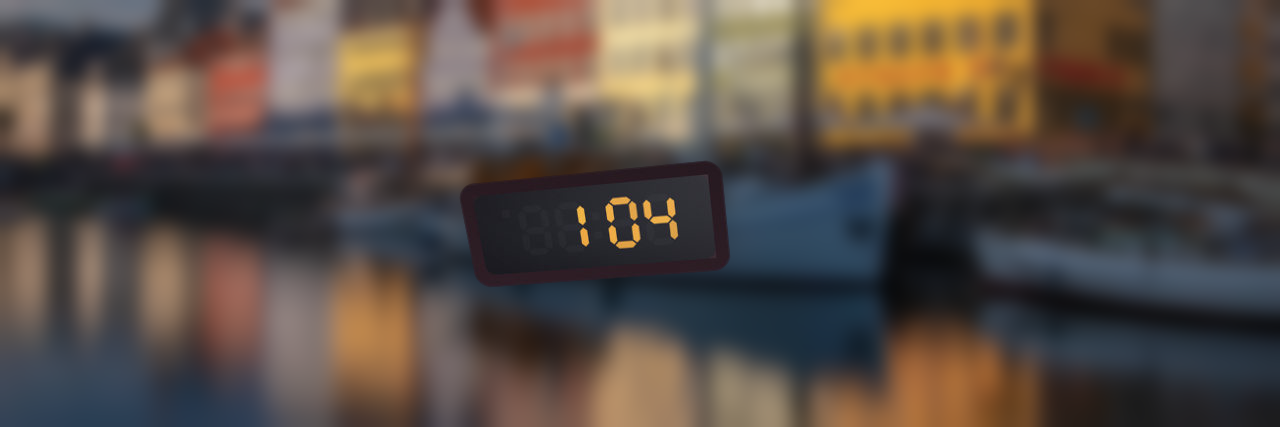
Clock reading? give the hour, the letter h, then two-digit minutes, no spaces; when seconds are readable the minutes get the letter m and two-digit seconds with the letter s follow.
1h04
